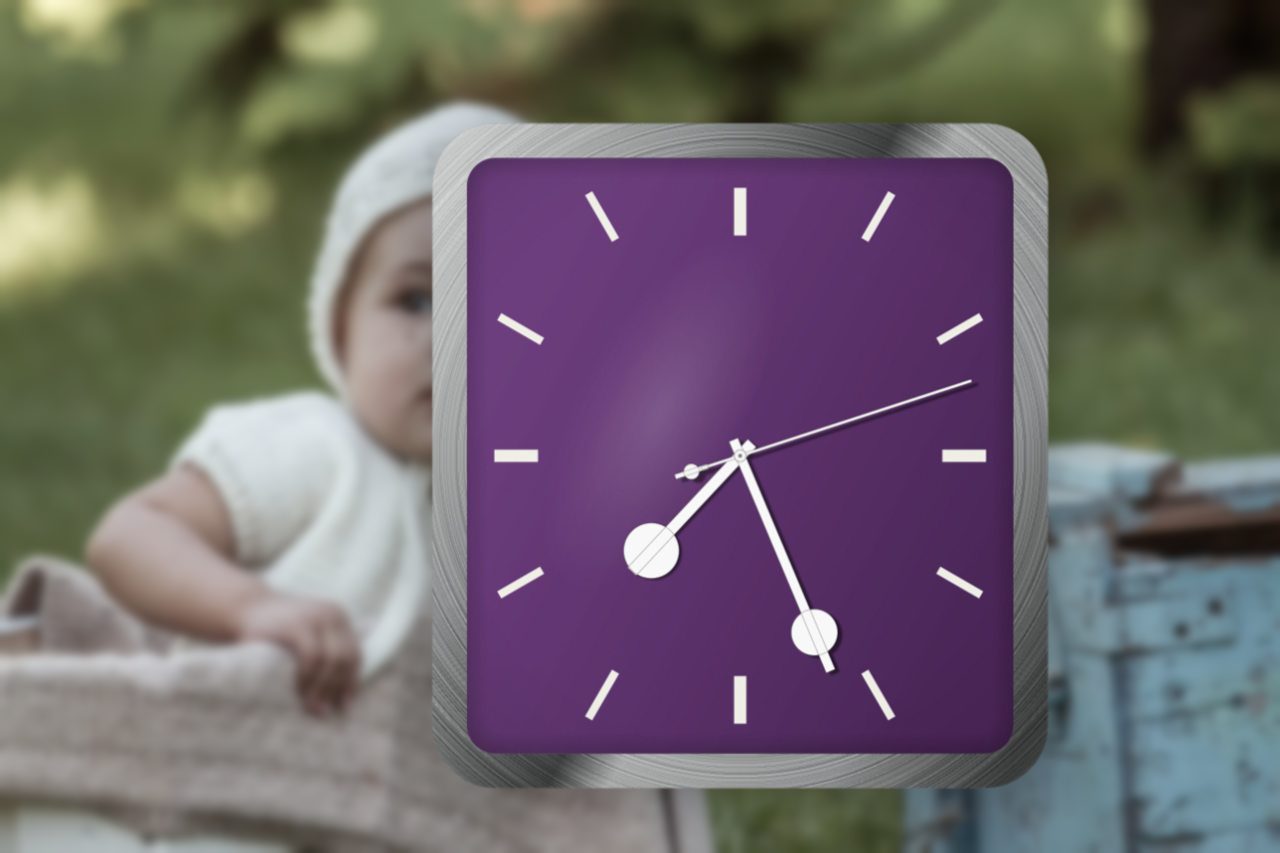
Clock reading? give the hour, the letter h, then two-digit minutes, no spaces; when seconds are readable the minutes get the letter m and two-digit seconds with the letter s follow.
7h26m12s
